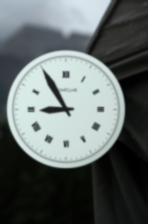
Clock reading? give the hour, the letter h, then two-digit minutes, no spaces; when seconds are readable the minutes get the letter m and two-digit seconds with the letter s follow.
8h55
